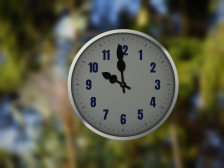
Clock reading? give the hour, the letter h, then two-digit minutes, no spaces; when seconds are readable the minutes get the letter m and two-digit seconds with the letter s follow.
9h59
